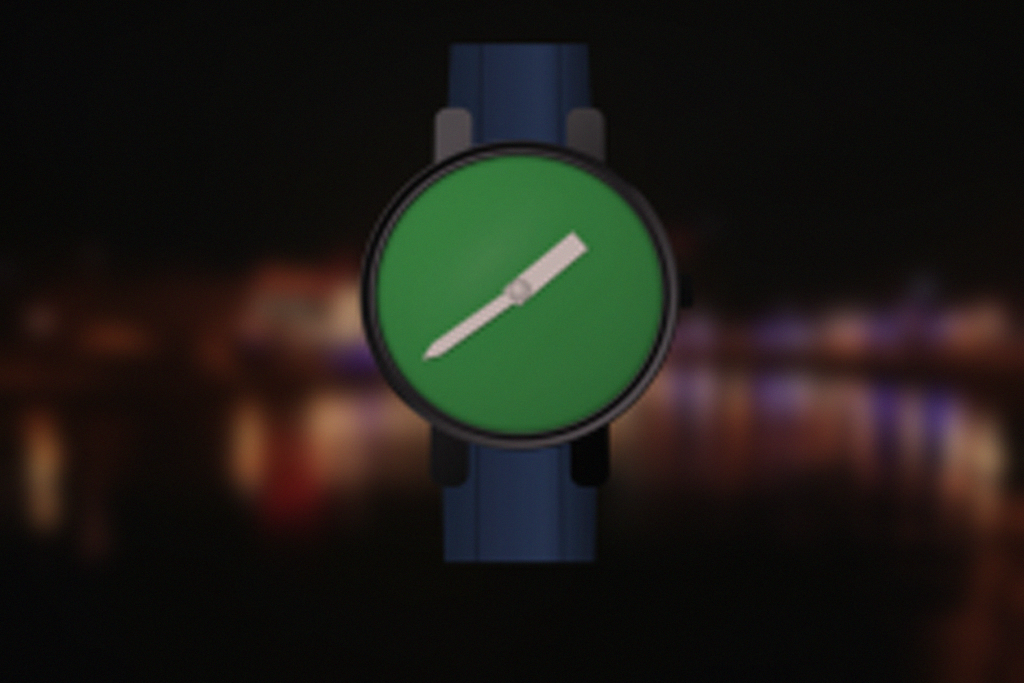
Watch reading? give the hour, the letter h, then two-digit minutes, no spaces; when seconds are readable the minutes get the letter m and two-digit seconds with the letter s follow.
1h39
